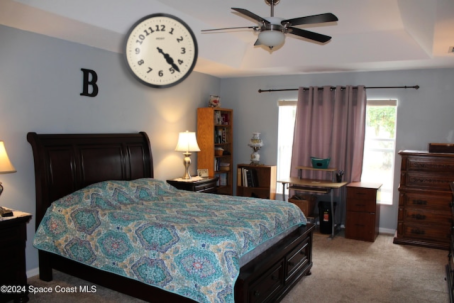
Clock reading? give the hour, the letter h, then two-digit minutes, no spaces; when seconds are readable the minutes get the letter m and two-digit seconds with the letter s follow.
4h23
